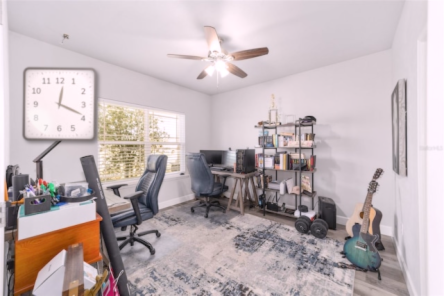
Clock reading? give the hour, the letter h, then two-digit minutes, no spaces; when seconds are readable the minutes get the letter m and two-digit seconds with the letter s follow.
12h19
